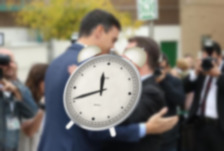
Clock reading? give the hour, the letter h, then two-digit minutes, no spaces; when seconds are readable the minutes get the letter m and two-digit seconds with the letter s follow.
11h41
